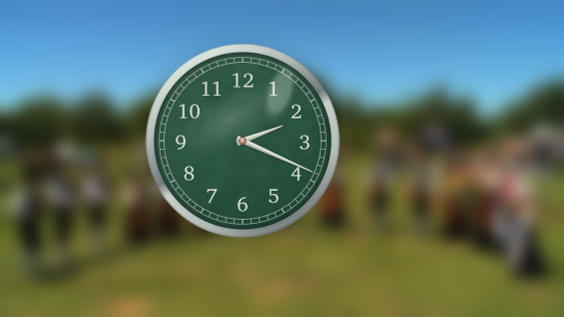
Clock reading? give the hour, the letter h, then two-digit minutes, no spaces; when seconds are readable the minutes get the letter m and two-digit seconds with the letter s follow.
2h19
